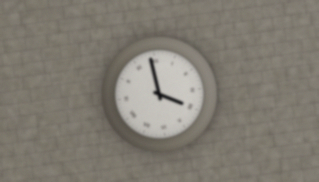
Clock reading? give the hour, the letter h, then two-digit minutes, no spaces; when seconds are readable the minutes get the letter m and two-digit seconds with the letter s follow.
3h59
